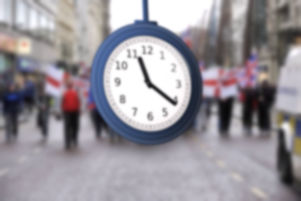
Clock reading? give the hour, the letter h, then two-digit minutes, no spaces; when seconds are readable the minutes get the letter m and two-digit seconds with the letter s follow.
11h21
